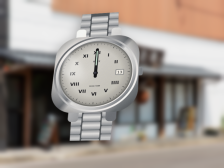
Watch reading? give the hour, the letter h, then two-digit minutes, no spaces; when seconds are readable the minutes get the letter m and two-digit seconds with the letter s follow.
12h00
